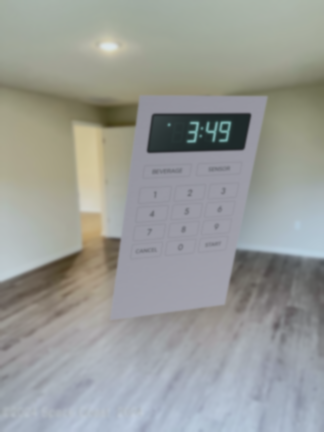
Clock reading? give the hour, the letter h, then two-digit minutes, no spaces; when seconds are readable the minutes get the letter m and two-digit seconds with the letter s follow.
3h49
